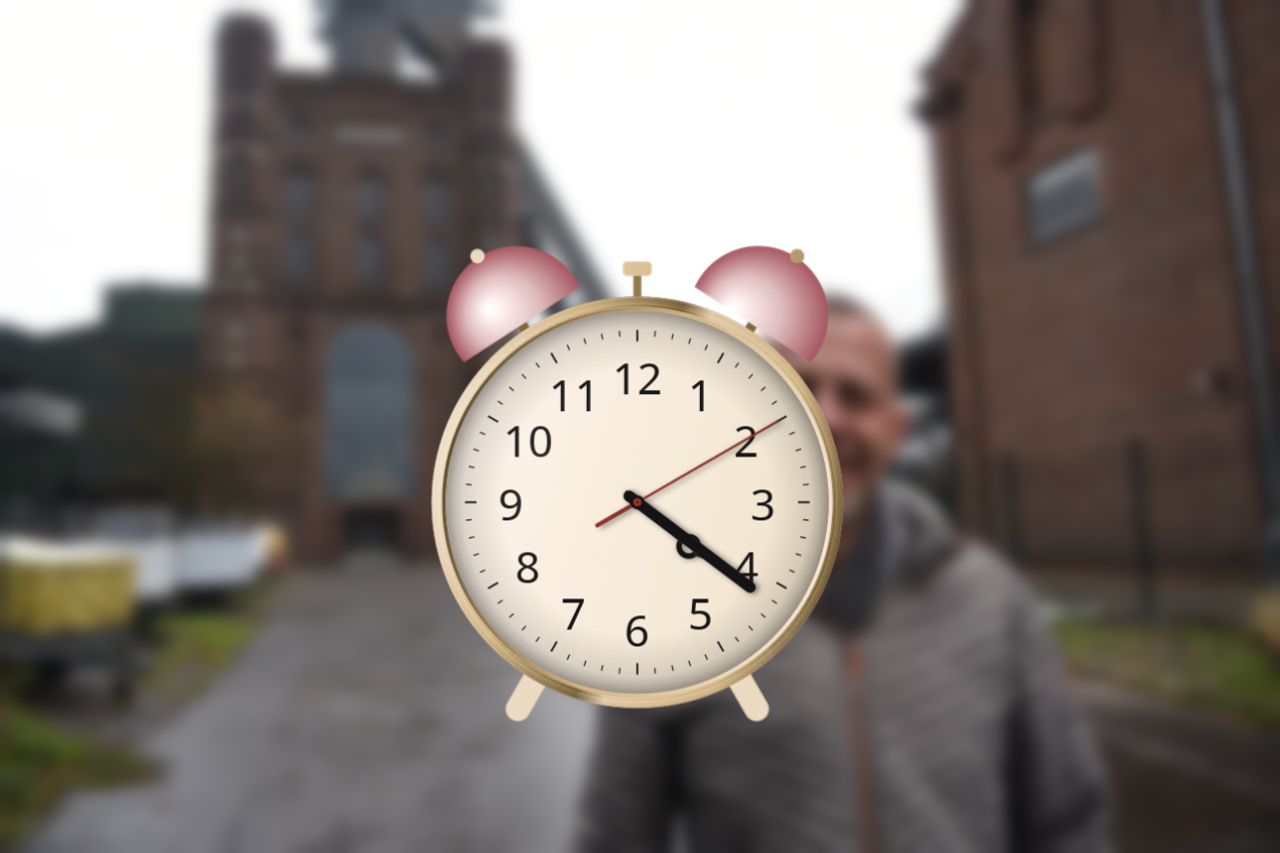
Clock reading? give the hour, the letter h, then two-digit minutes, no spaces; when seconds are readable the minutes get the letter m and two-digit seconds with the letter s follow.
4h21m10s
